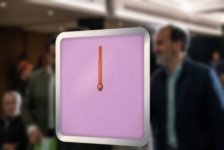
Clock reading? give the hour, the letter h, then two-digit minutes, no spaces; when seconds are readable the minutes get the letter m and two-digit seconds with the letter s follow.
12h00
